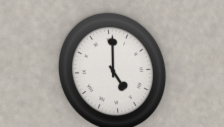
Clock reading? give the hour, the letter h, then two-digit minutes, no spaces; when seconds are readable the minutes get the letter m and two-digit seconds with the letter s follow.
5h01
